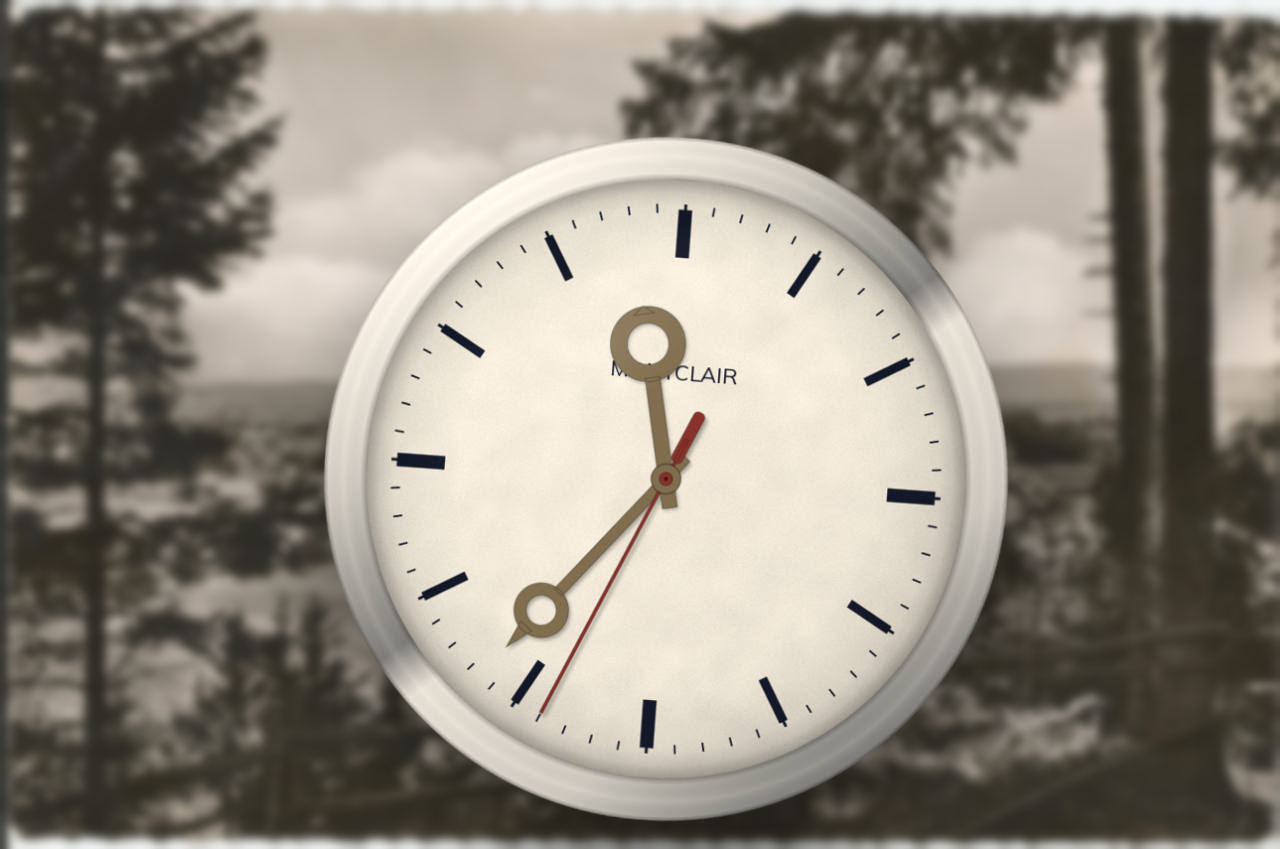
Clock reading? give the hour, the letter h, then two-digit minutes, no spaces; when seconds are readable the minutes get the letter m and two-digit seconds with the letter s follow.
11h36m34s
